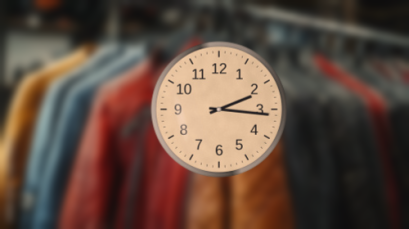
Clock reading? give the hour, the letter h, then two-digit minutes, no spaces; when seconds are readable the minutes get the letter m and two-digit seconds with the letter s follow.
2h16
